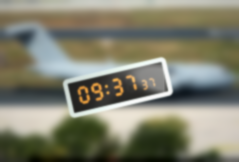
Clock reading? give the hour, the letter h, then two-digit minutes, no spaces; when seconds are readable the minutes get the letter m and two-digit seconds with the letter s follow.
9h37
